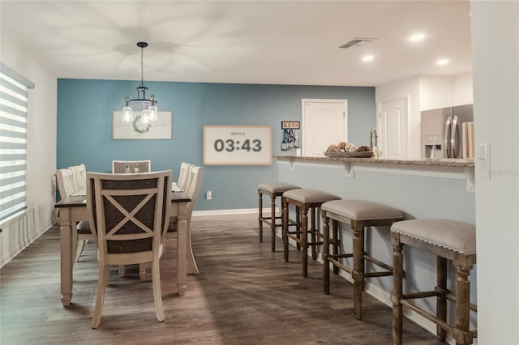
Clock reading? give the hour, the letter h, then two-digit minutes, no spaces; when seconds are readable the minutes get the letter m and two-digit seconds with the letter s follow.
3h43
